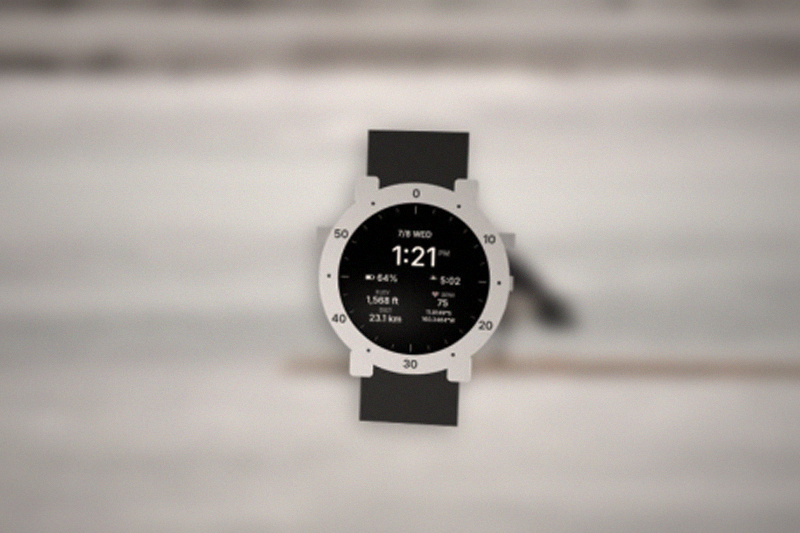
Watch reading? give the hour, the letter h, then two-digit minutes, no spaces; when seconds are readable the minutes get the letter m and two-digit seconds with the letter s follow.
1h21
